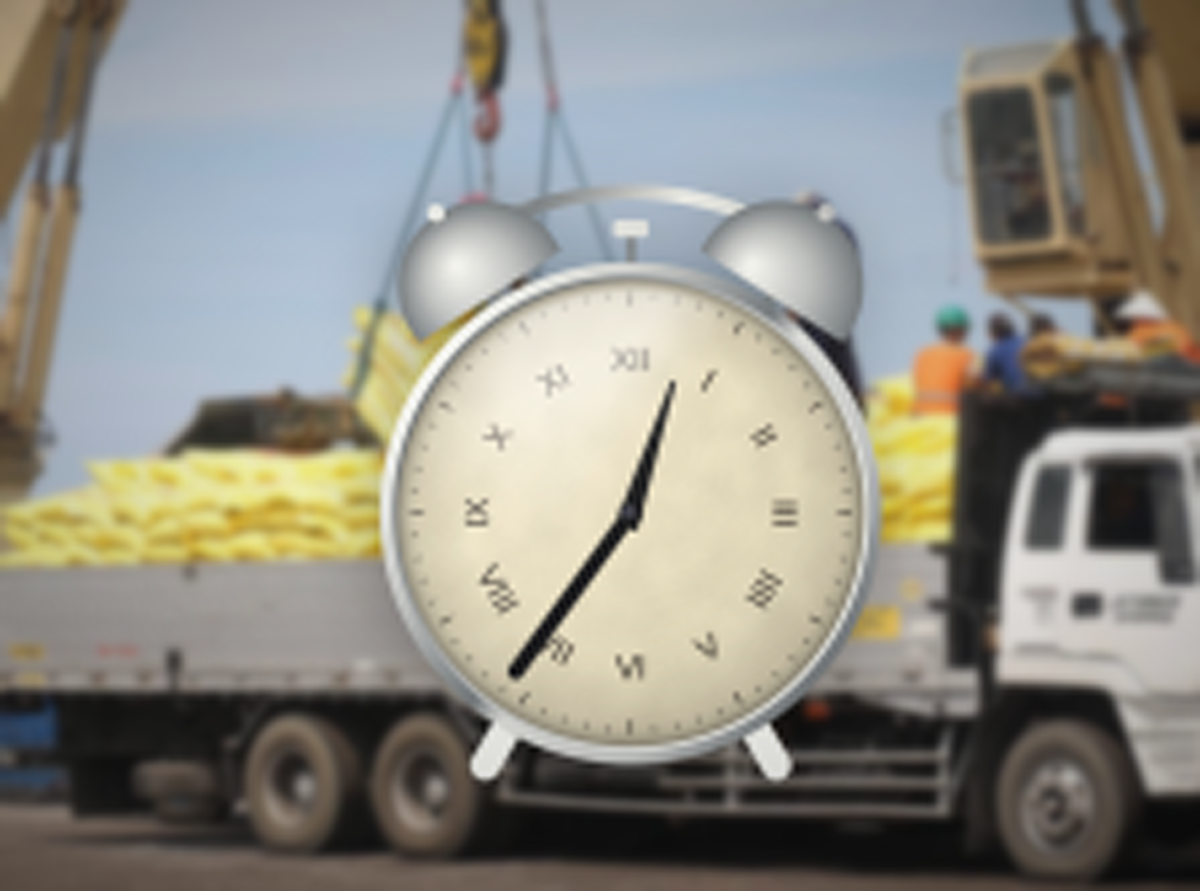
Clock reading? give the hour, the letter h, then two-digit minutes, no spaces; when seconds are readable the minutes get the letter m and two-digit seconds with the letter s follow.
12h36
